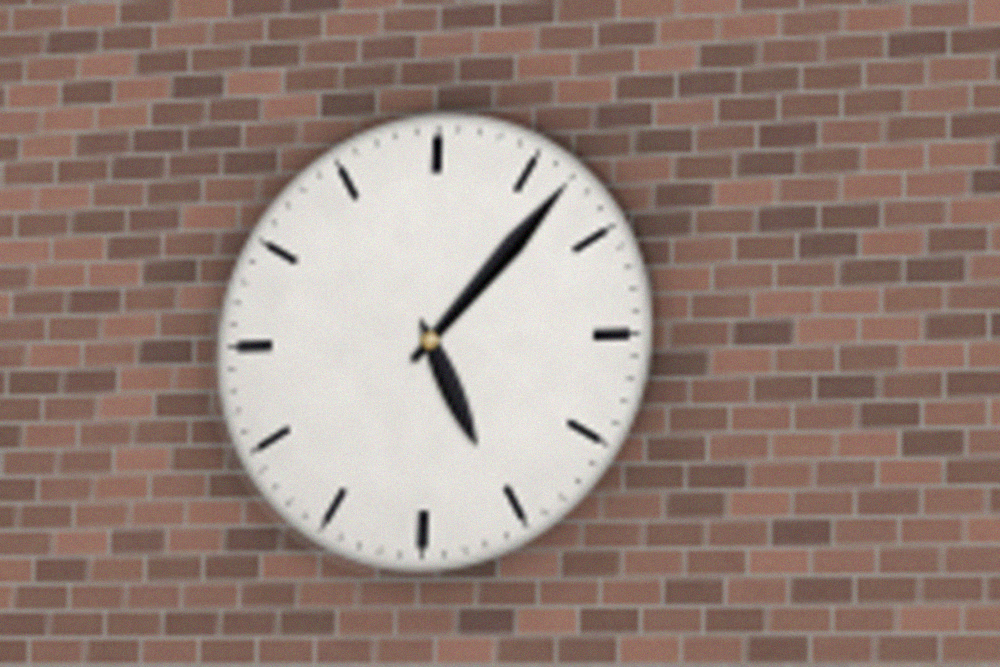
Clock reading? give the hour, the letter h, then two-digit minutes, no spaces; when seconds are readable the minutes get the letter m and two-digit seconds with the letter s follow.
5h07
